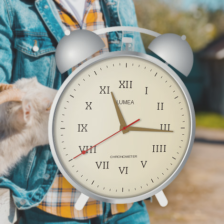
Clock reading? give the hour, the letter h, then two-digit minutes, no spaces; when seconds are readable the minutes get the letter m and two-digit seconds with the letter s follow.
11h15m40s
